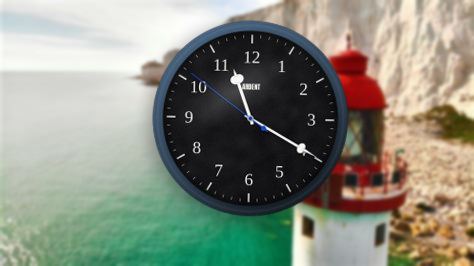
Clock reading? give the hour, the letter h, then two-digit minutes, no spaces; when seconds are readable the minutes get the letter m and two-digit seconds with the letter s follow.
11h19m51s
